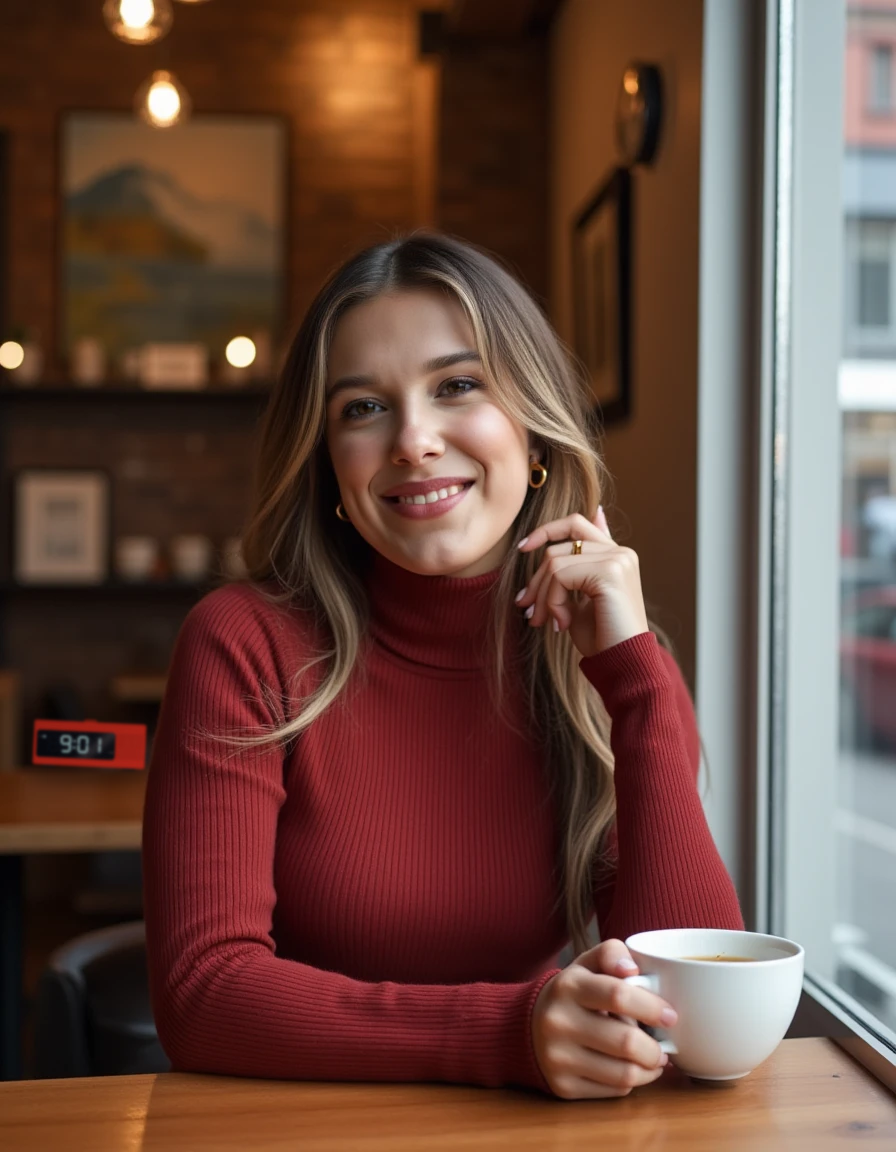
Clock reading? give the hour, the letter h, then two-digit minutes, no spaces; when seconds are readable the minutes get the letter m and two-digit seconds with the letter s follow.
9h01
